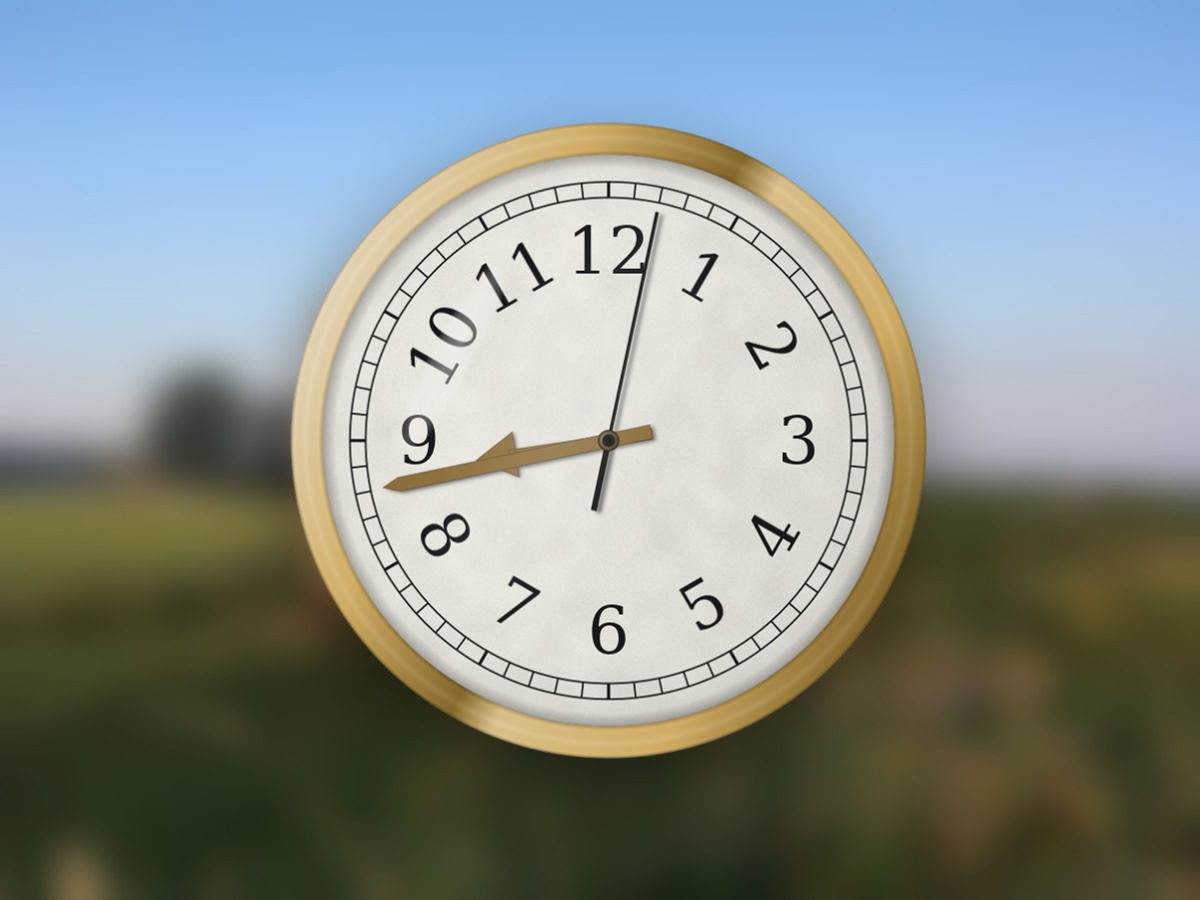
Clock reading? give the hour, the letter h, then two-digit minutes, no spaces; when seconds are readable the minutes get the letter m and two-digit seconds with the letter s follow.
8h43m02s
